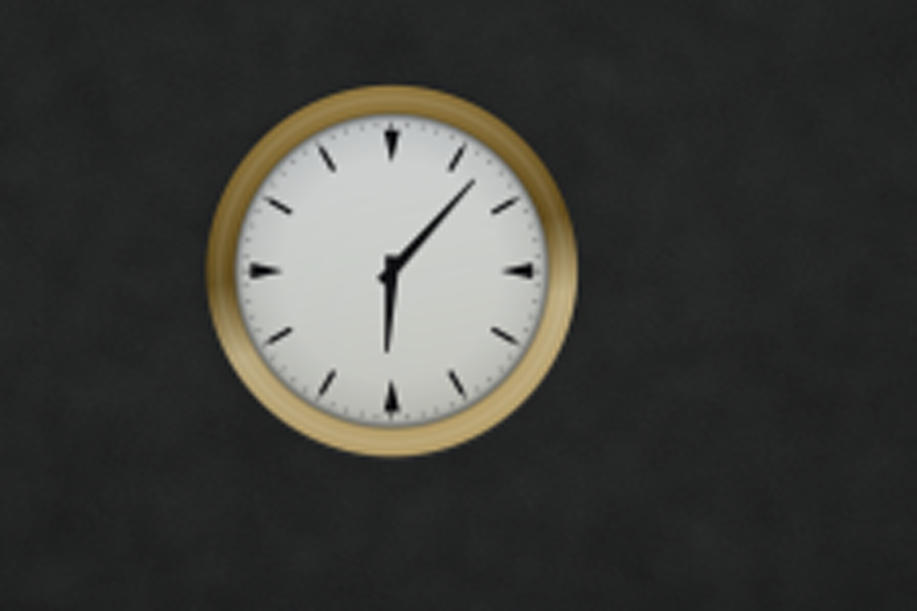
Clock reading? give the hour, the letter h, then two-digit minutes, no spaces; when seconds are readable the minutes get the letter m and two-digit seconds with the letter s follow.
6h07
